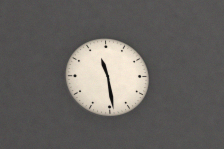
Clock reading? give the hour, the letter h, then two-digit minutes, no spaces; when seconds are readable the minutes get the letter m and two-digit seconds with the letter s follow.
11h29
